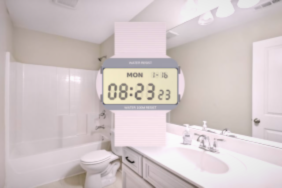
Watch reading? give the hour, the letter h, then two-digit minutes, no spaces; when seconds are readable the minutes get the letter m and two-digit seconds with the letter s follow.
8h23m23s
